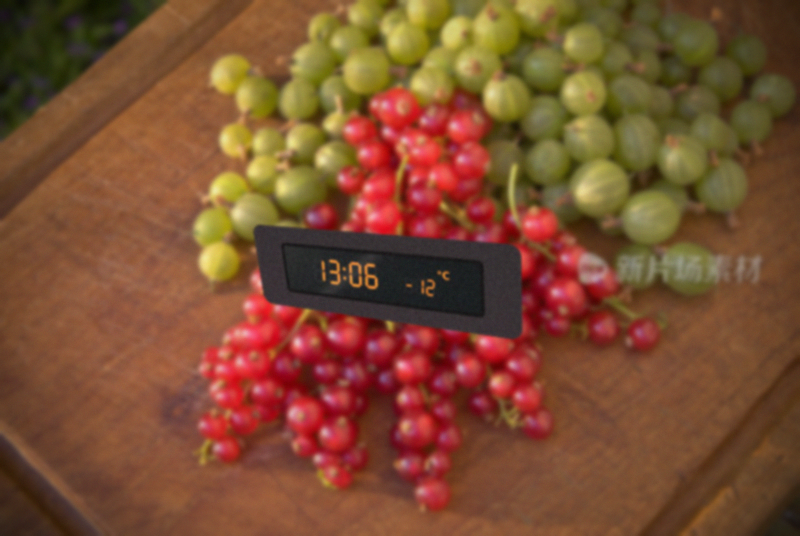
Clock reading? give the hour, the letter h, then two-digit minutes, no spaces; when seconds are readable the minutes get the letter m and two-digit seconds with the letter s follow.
13h06
